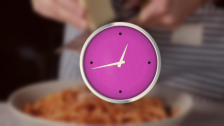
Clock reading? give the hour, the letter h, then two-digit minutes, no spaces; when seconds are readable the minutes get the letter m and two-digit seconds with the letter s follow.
12h43
